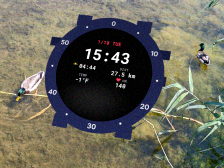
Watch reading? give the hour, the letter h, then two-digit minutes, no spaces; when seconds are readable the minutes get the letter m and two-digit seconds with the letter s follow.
15h43
